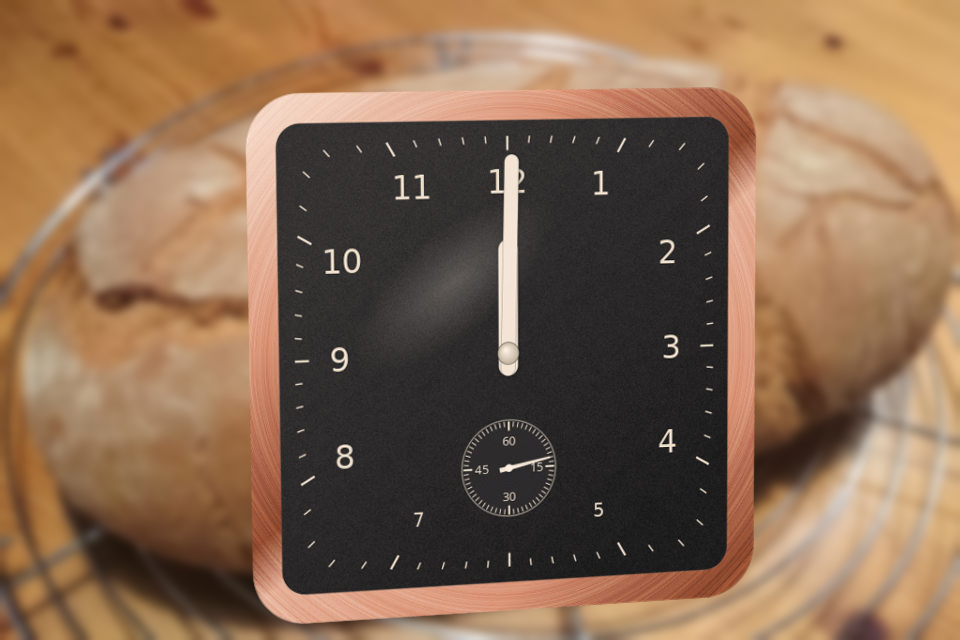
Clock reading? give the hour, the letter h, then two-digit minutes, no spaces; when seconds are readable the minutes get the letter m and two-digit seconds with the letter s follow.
12h00m13s
